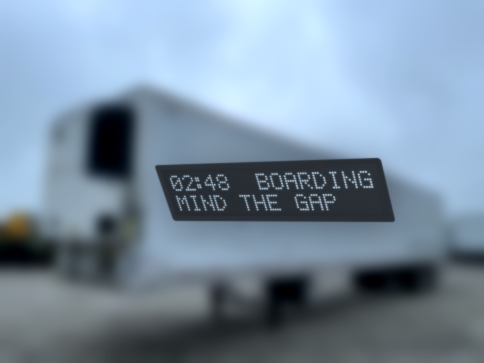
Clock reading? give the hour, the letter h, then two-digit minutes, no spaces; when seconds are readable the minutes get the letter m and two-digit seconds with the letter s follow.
2h48
